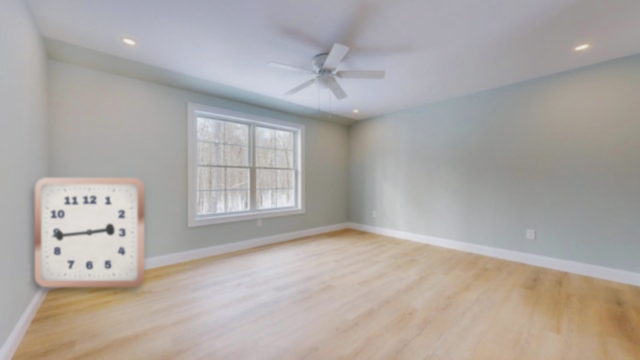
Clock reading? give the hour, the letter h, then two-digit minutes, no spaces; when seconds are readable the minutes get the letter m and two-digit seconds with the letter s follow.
2h44
